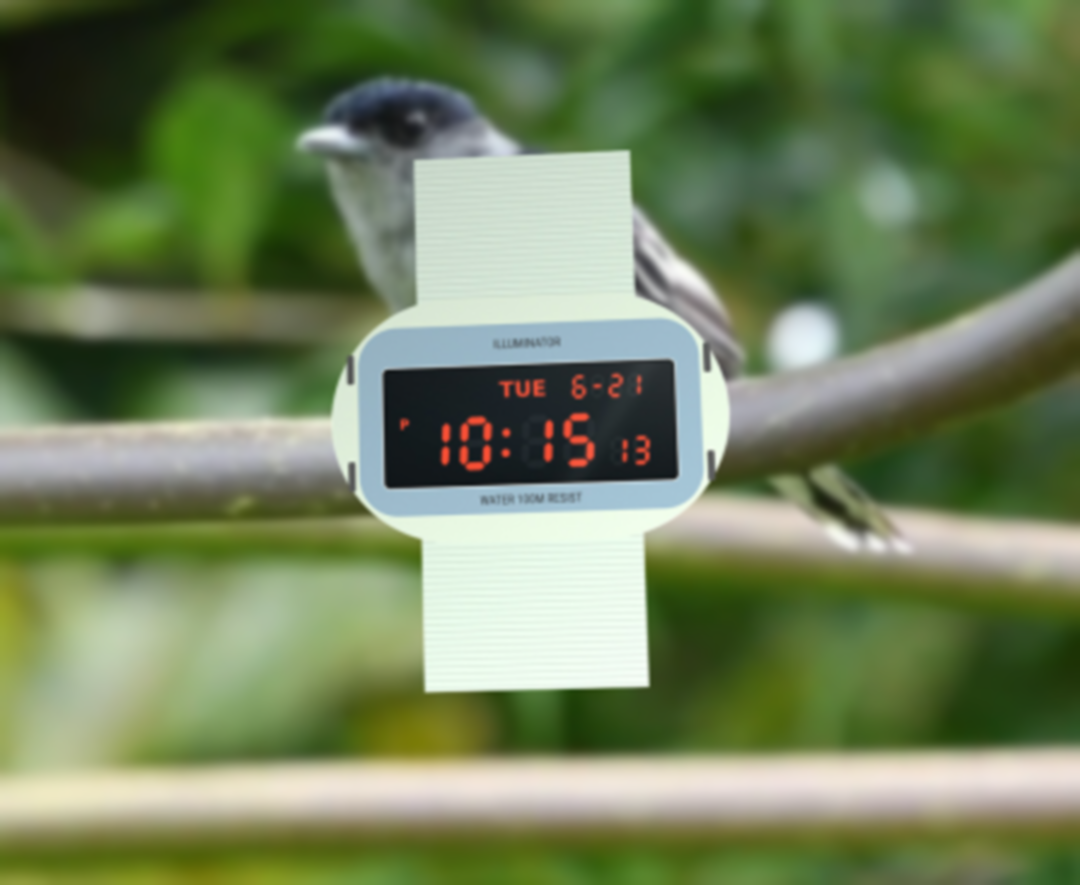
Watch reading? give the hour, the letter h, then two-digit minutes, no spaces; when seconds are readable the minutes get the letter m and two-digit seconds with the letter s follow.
10h15m13s
